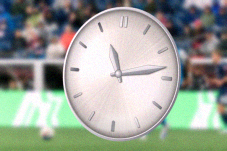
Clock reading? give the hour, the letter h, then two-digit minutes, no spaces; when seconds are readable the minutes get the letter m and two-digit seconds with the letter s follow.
11h13
